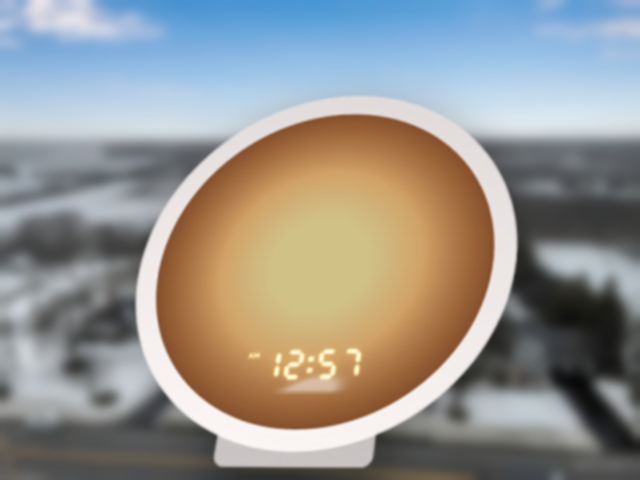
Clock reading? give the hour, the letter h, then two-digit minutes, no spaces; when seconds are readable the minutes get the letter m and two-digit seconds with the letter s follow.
12h57
